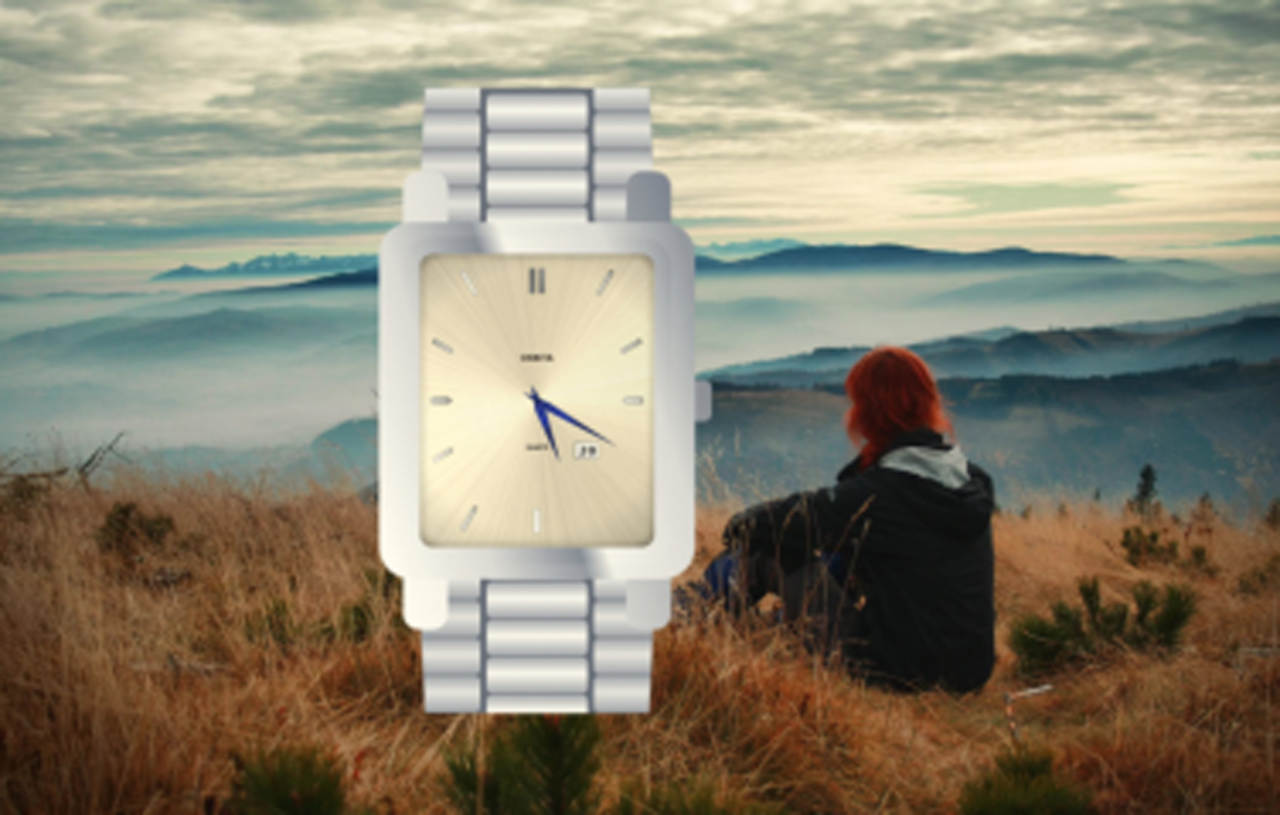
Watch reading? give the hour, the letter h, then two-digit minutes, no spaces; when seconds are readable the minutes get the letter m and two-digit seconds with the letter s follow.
5h20
